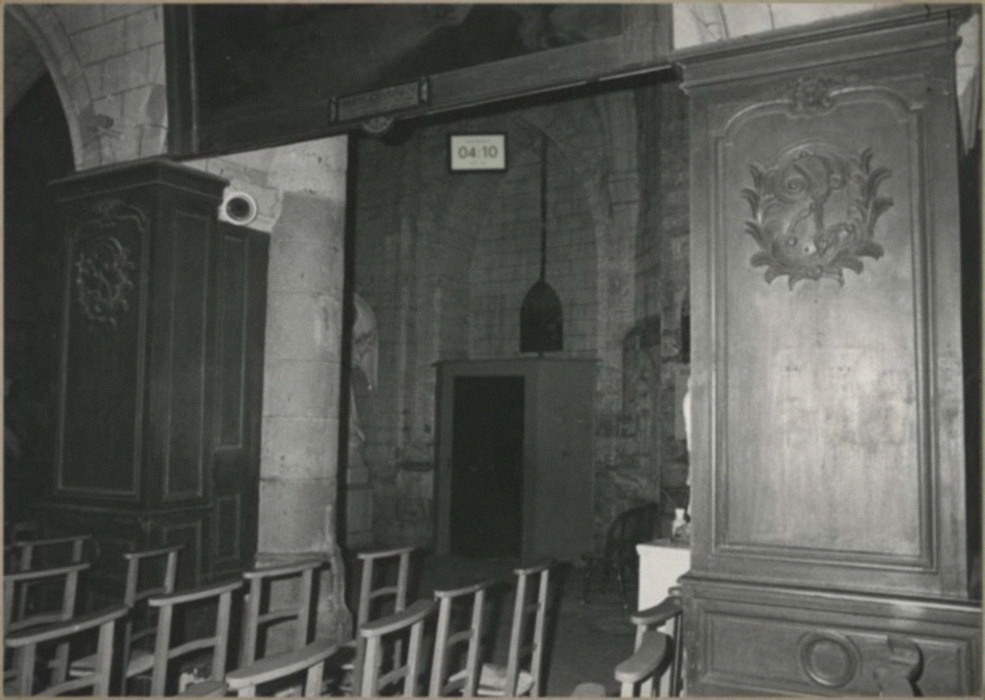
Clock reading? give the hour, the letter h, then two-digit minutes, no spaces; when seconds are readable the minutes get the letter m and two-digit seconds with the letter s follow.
4h10
